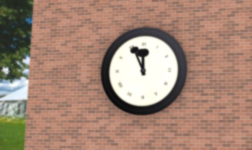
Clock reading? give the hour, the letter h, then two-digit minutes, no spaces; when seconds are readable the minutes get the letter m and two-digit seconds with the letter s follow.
11h56
